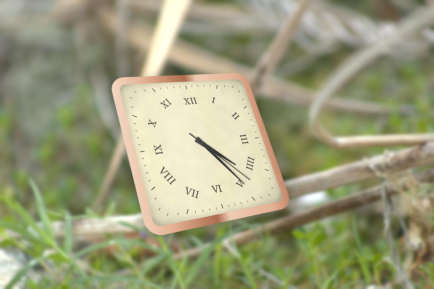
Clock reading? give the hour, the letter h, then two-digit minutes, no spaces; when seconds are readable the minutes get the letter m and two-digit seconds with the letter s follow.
4h24m23s
